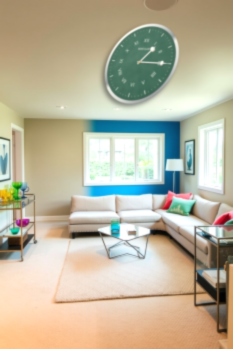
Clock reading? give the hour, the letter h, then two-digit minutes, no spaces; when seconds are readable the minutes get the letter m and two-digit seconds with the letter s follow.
1h15
